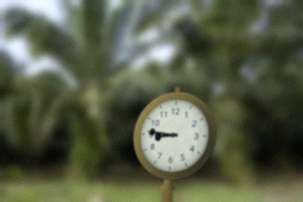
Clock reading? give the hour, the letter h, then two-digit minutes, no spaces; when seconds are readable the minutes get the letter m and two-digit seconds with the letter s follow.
8h46
